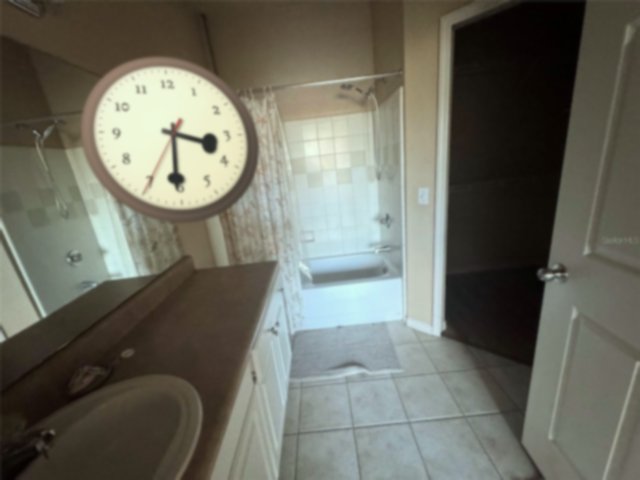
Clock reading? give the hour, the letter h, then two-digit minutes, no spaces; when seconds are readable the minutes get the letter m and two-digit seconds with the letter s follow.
3h30m35s
